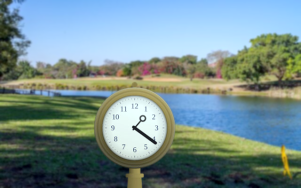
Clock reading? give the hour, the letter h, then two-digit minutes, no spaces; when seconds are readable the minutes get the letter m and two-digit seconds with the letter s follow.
1h21
